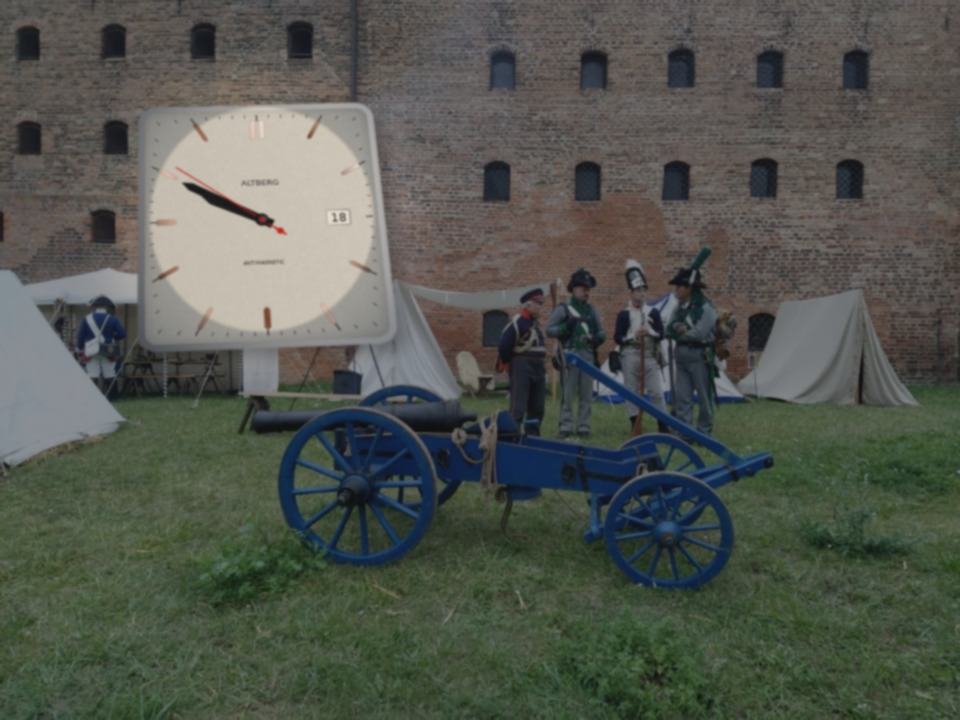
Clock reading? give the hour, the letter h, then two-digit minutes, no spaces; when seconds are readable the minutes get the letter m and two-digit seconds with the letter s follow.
9h49m51s
